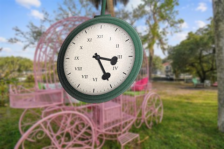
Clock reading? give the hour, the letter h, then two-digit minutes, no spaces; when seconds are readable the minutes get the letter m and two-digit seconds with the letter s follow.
3h25
